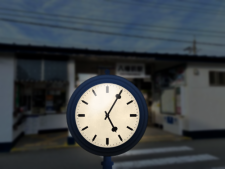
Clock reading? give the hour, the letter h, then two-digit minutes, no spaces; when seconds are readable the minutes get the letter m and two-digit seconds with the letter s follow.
5h05
